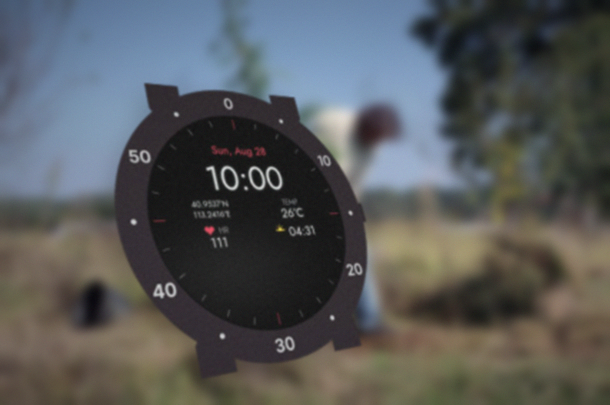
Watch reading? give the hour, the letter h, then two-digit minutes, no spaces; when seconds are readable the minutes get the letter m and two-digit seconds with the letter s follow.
10h00
